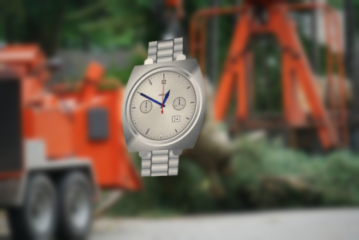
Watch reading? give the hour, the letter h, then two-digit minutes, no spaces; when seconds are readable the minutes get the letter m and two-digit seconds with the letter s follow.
12h50
